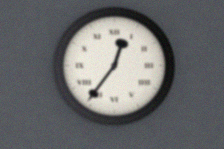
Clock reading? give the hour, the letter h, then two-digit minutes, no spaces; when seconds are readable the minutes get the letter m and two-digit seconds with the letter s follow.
12h36
